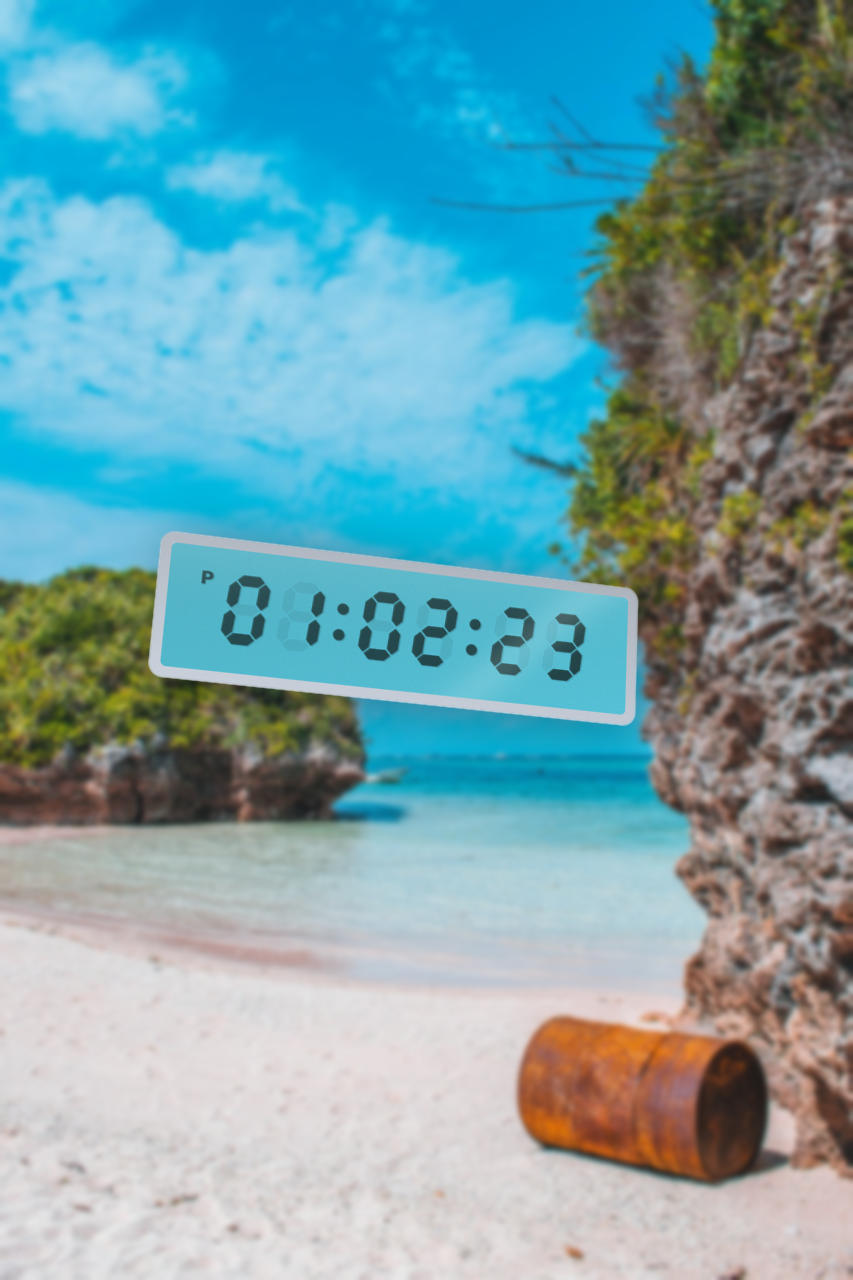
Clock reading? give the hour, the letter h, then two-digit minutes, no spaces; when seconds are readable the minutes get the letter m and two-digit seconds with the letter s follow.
1h02m23s
